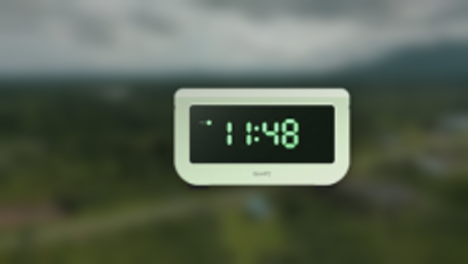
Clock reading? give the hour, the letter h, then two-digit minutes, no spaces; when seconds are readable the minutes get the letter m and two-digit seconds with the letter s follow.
11h48
